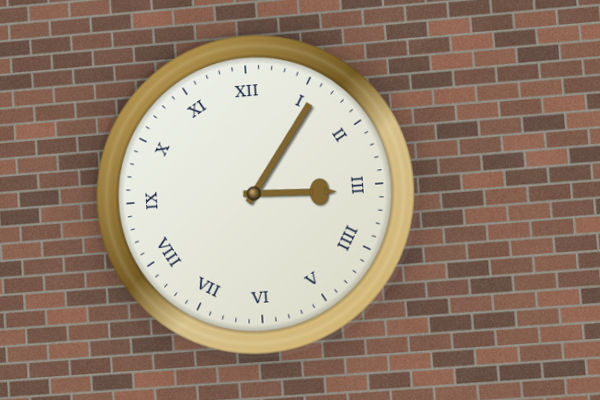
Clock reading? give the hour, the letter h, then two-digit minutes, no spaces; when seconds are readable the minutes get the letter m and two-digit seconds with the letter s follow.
3h06
